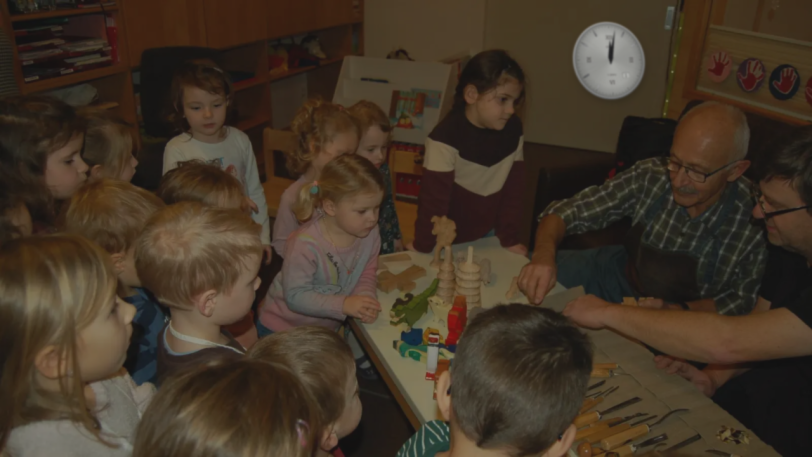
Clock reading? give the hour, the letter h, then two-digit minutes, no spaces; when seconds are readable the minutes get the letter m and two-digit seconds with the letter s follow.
12h02
